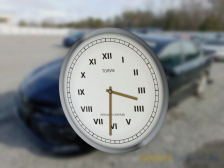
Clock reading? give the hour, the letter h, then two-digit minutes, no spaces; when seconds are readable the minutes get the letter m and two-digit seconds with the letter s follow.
3h31
